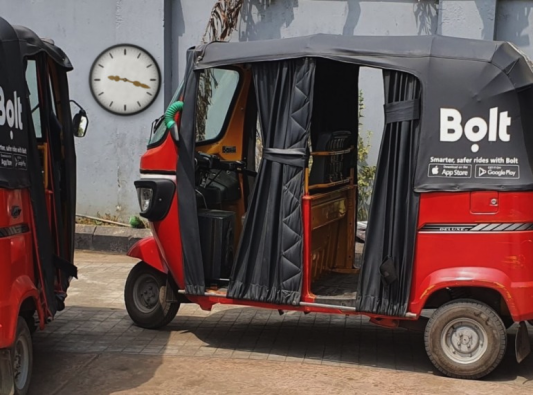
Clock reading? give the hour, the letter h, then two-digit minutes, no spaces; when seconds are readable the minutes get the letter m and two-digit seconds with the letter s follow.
9h18
